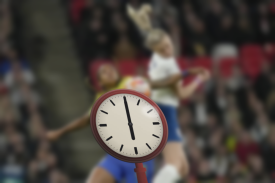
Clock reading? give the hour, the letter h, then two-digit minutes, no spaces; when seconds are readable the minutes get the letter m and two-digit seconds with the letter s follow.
6h00
